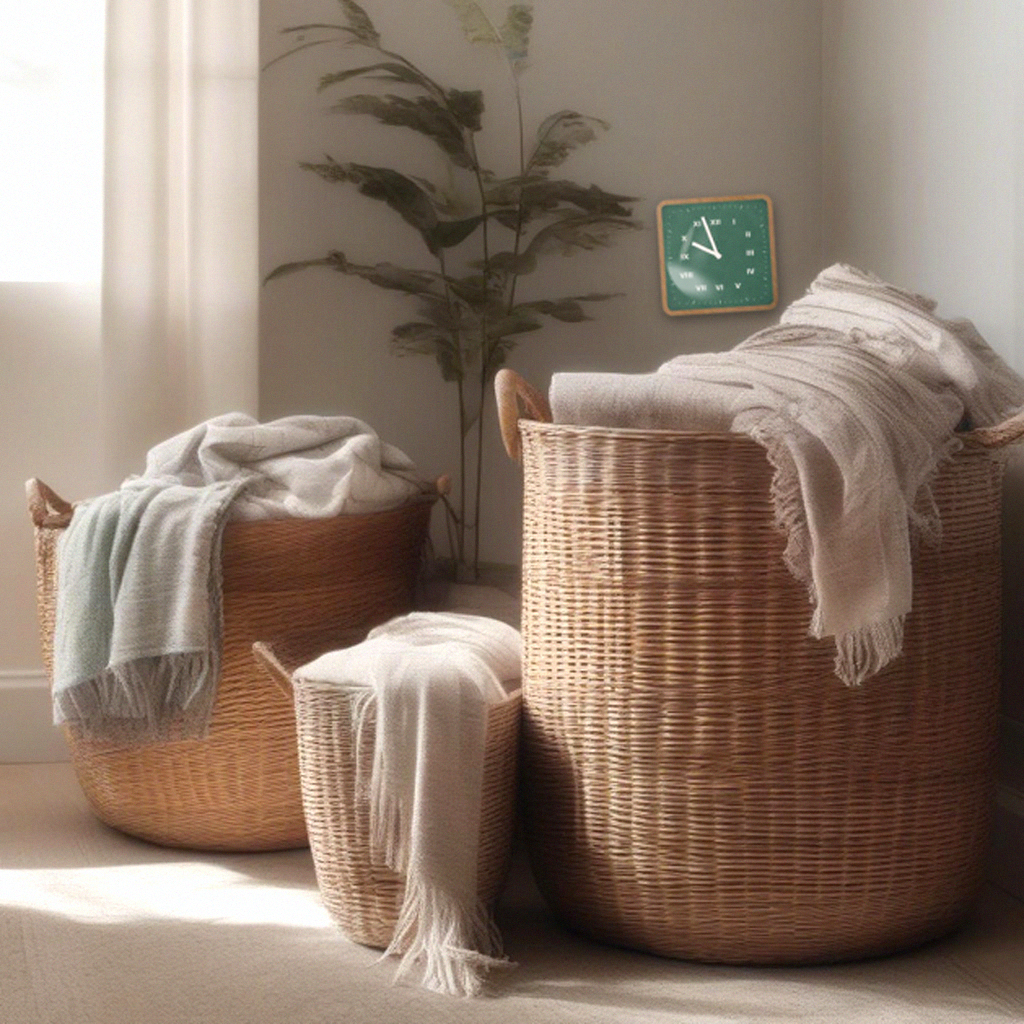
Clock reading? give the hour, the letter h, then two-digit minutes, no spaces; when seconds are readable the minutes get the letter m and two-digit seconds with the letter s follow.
9h57
